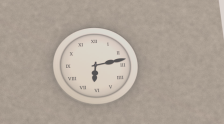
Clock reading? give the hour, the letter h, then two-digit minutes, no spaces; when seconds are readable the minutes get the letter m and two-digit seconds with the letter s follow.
6h13
